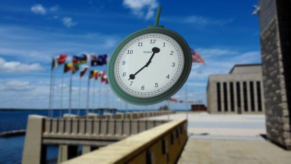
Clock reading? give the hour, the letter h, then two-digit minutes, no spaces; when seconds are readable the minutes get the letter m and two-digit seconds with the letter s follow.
12h37
